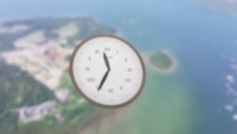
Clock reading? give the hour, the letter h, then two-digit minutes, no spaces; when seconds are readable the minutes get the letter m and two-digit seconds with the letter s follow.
11h35
